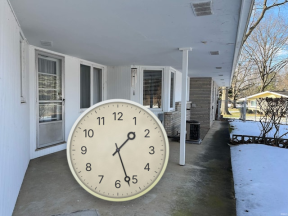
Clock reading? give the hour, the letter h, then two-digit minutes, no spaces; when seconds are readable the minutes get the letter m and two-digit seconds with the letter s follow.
1h27
